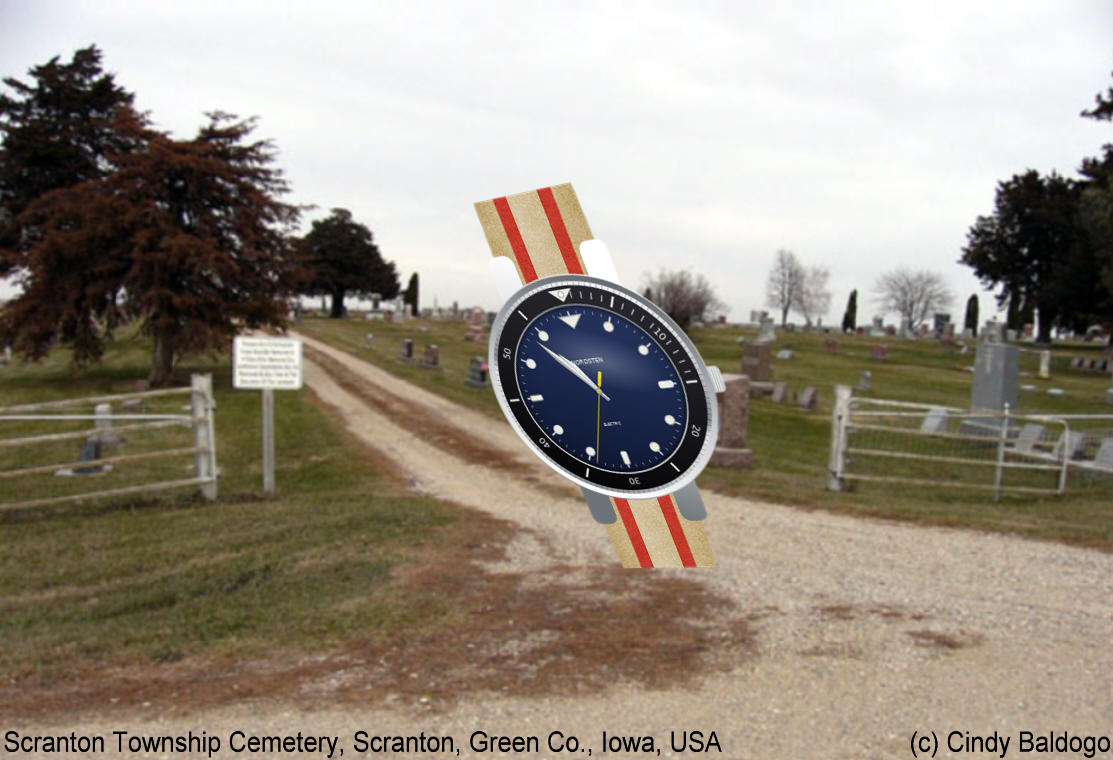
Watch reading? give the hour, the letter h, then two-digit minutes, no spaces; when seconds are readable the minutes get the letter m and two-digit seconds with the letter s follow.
10h53m34s
